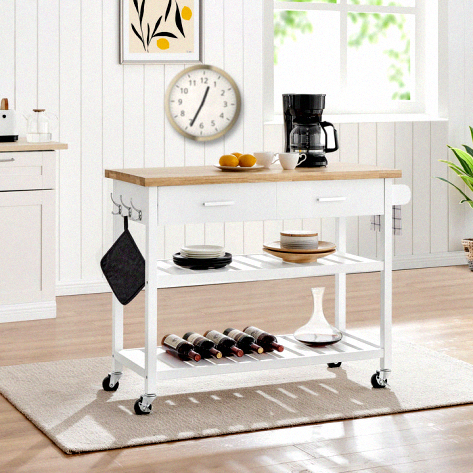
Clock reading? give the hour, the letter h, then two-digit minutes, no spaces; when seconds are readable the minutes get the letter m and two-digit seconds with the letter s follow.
12h34
